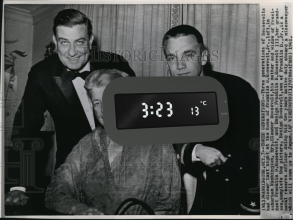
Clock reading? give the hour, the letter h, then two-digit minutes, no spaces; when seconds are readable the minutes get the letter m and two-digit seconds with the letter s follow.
3h23
